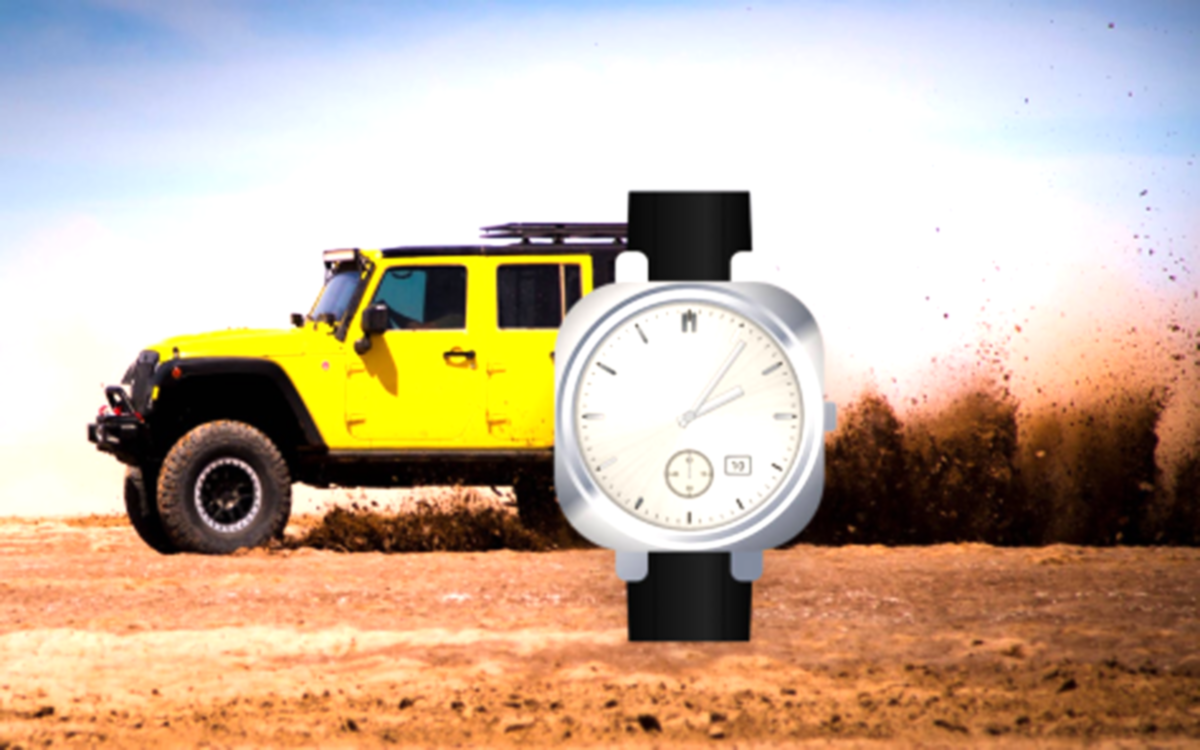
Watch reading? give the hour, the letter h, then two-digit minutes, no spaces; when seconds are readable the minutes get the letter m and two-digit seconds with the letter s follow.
2h06
